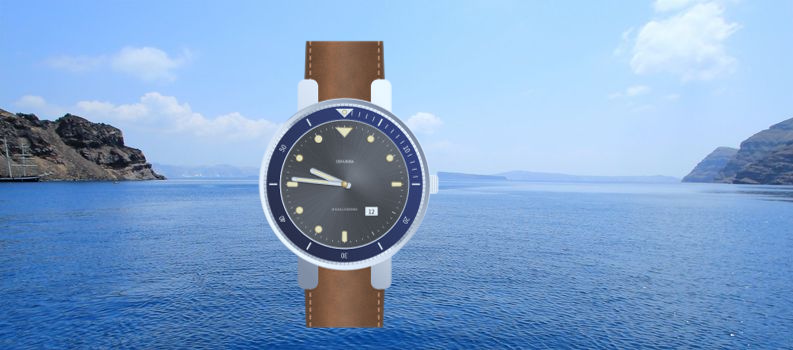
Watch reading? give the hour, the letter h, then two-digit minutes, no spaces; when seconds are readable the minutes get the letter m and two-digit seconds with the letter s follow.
9h46
